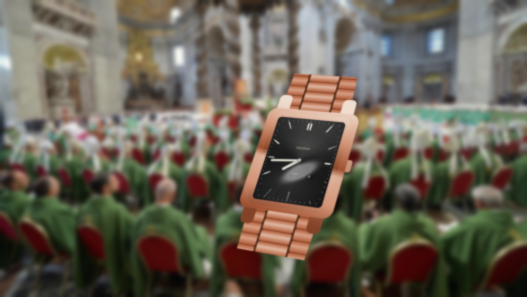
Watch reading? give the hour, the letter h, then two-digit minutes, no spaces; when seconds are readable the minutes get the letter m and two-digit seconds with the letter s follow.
7h44
